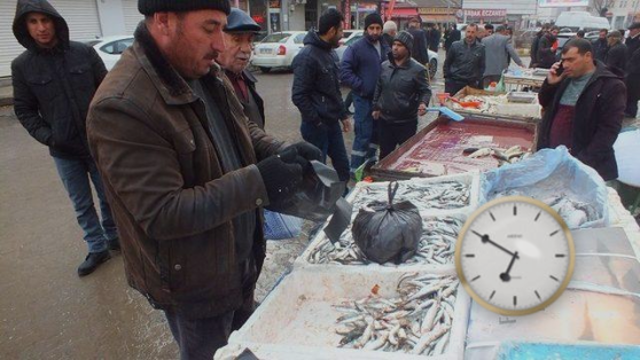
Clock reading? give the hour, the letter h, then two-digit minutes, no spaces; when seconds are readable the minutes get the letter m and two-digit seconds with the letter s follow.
6h50
